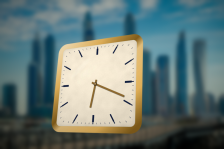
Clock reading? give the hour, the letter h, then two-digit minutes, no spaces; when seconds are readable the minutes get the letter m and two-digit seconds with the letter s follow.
6h19
